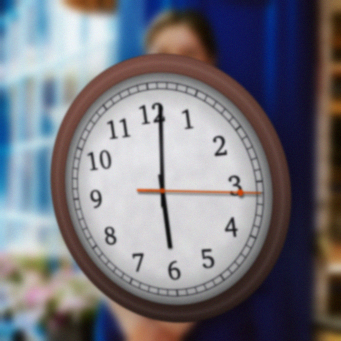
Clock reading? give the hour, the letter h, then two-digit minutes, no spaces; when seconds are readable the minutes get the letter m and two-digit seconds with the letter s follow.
6h01m16s
